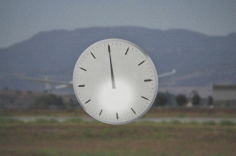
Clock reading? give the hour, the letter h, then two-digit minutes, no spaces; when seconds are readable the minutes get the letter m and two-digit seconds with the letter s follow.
12h00
